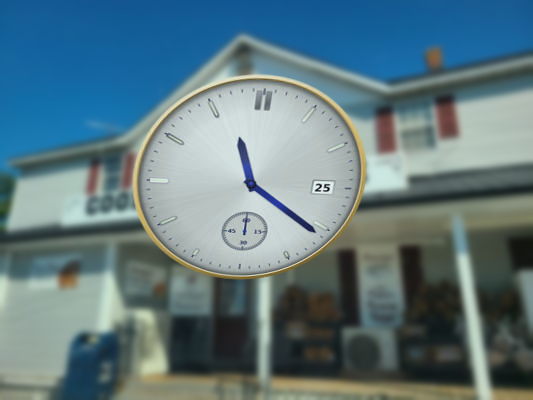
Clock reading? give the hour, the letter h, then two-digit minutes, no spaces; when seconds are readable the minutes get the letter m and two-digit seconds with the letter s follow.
11h21
